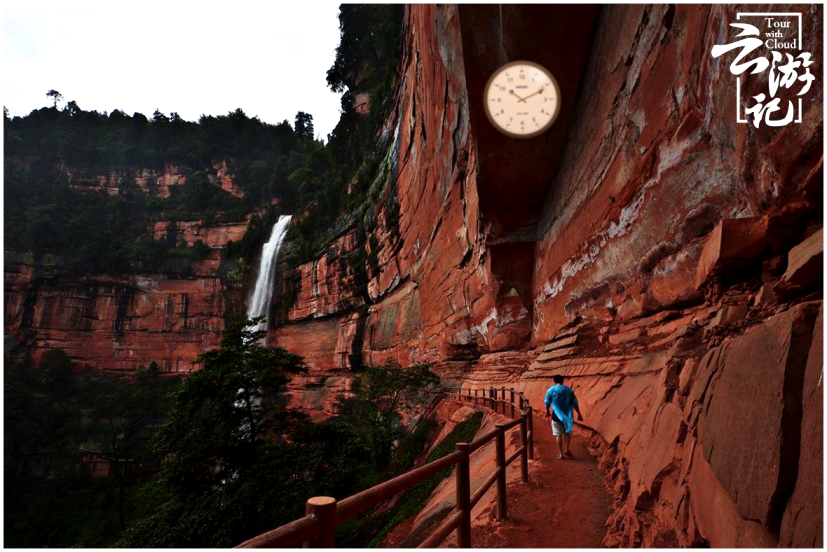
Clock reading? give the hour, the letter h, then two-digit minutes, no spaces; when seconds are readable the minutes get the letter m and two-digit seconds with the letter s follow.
10h11
